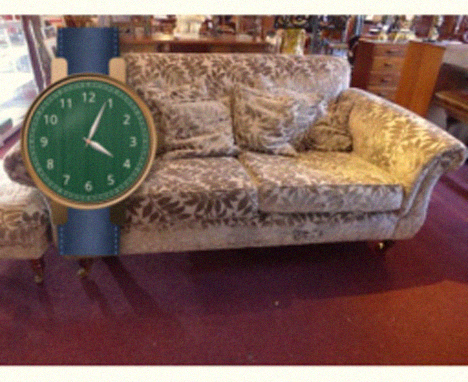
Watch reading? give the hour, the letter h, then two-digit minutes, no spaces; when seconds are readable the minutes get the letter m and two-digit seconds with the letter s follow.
4h04
